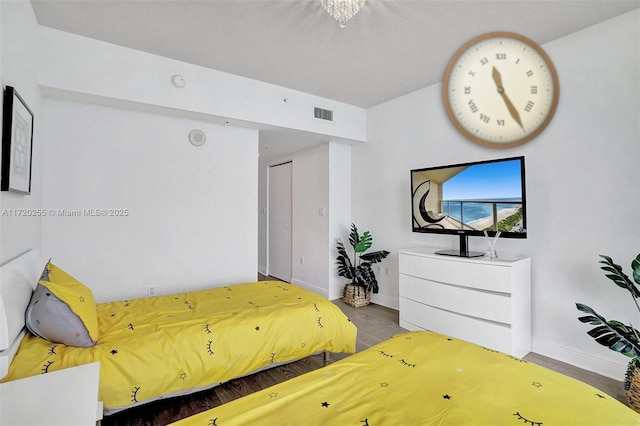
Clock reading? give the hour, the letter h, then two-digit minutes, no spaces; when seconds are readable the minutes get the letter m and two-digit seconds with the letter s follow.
11h25
